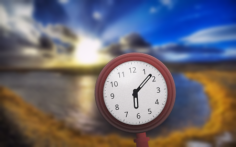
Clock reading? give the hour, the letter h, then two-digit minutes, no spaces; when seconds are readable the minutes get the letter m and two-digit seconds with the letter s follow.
6h08
